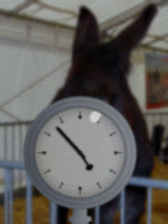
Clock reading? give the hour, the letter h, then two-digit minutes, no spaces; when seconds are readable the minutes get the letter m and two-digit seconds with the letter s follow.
4h53
